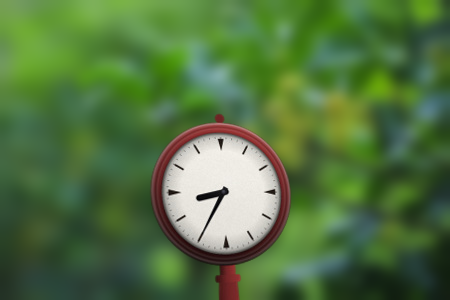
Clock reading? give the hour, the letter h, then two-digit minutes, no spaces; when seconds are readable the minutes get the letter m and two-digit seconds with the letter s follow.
8h35
